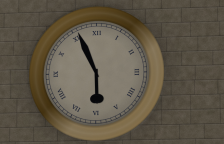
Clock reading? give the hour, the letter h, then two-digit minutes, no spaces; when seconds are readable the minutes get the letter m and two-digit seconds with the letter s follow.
5h56
